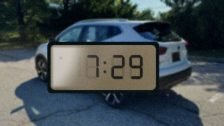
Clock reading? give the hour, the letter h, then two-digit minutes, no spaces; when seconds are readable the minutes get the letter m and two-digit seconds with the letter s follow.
7h29
